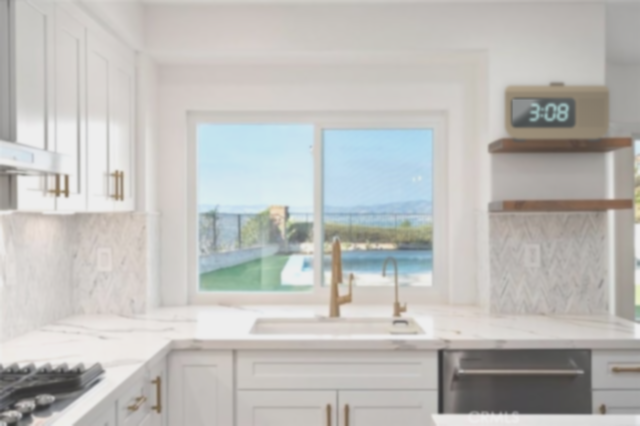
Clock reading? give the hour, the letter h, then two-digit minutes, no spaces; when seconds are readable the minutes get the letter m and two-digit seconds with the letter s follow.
3h08
